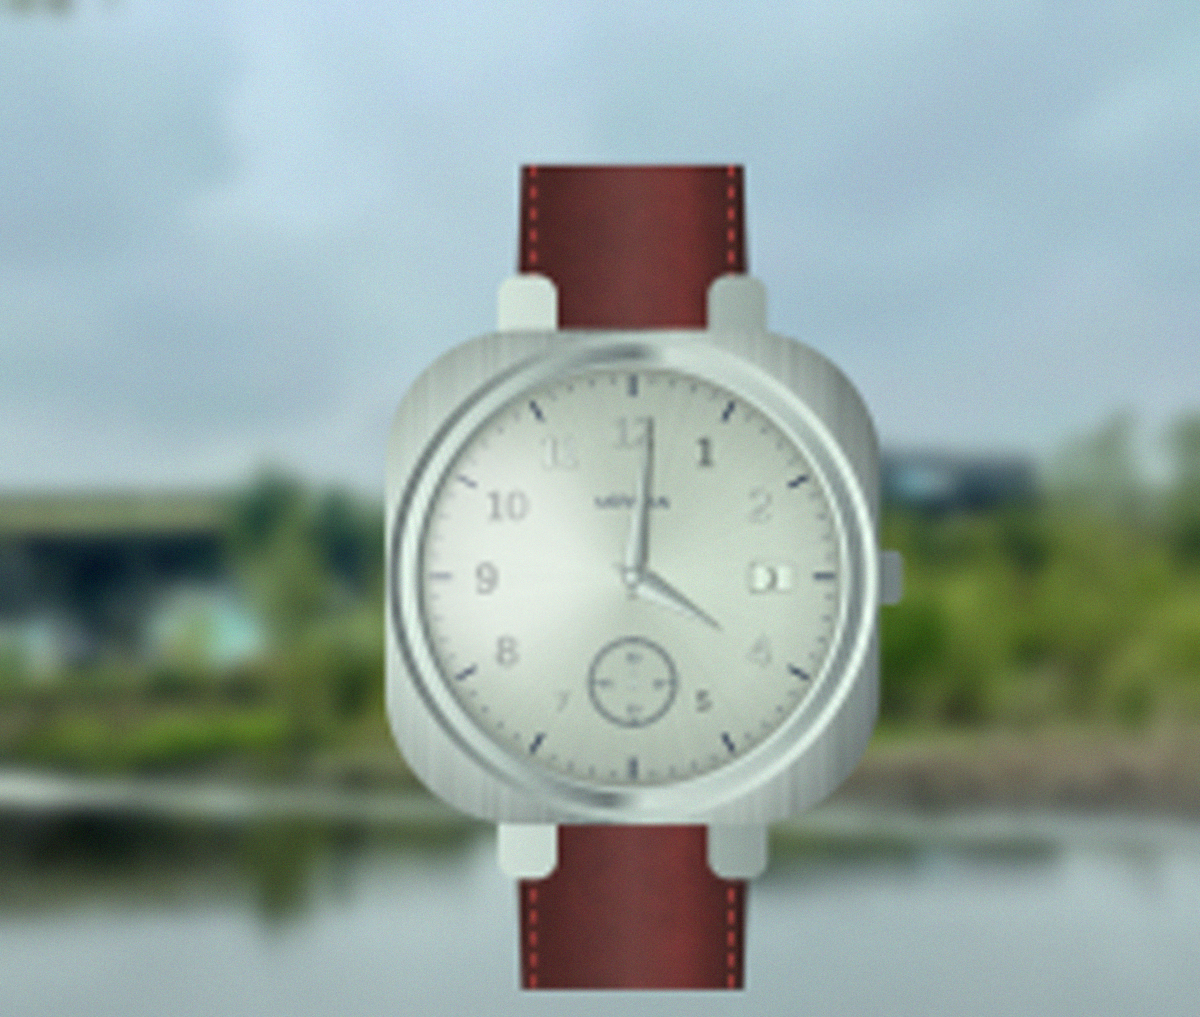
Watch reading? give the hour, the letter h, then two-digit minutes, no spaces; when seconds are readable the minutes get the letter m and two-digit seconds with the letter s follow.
4h01
